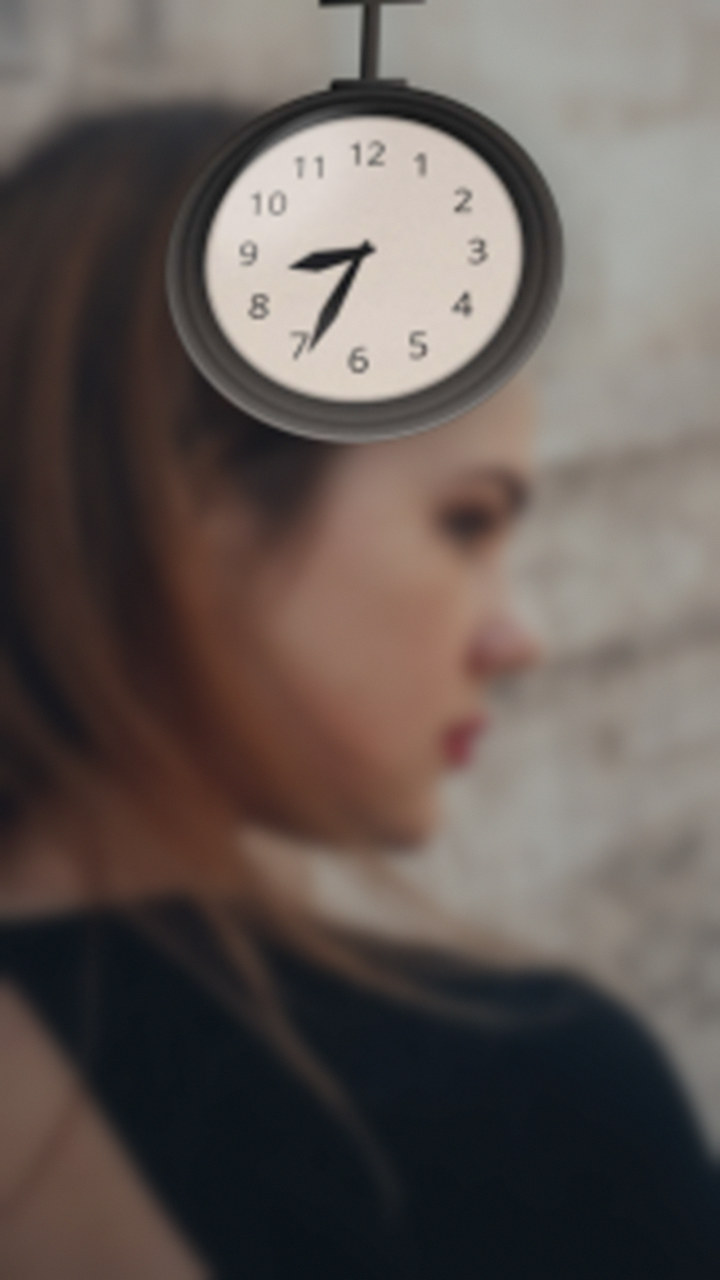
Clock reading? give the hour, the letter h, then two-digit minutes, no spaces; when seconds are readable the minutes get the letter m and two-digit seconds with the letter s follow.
8h34
